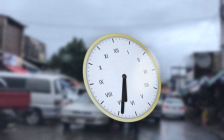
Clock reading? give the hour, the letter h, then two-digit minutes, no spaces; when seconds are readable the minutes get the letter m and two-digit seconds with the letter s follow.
6h34
